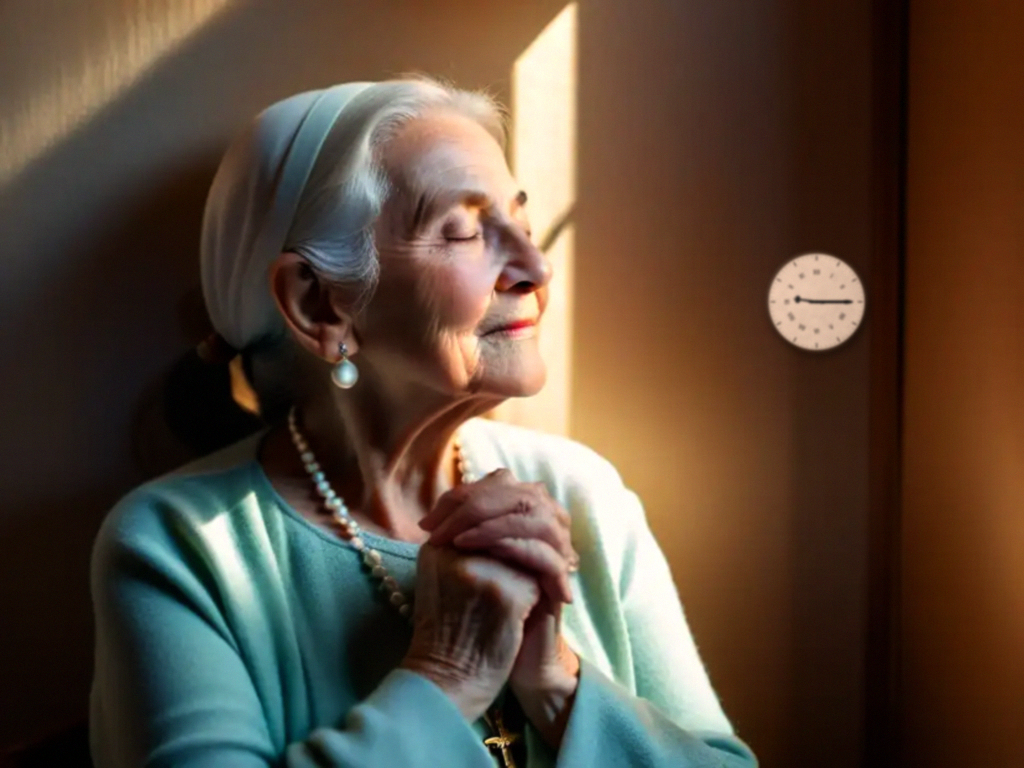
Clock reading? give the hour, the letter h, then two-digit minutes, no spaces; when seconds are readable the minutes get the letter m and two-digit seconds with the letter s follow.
9h15
